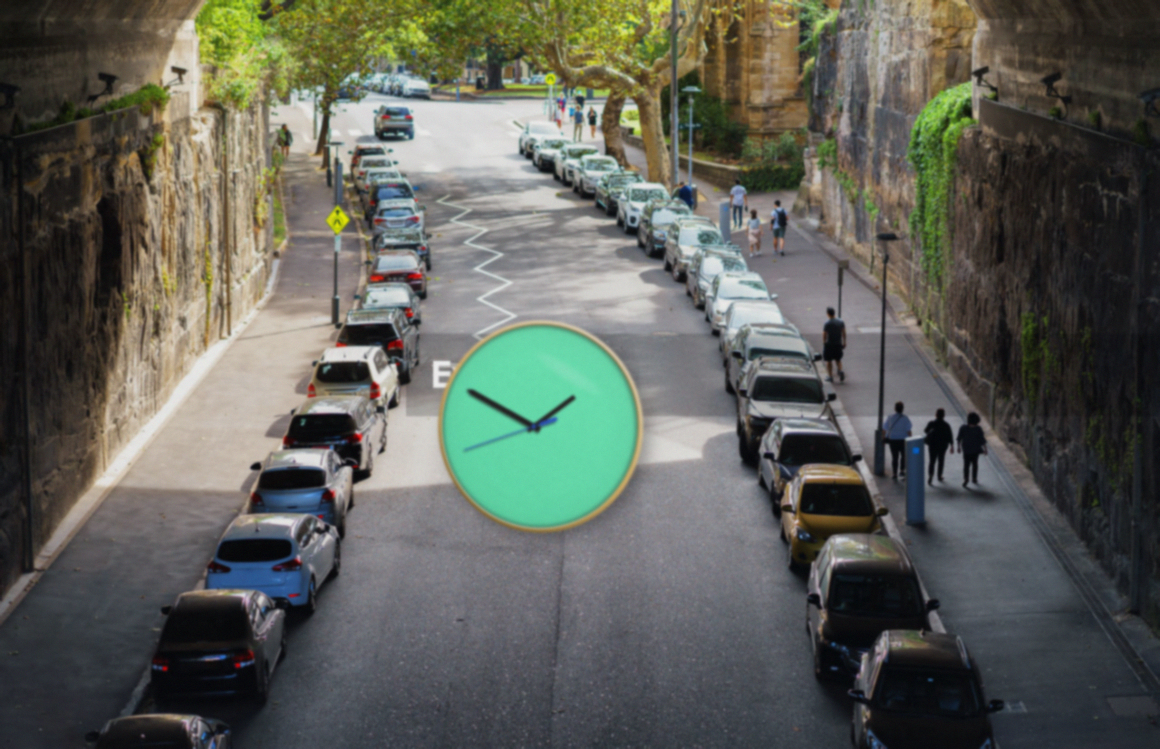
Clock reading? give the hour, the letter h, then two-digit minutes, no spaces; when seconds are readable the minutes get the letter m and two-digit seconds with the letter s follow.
1h49m42s
